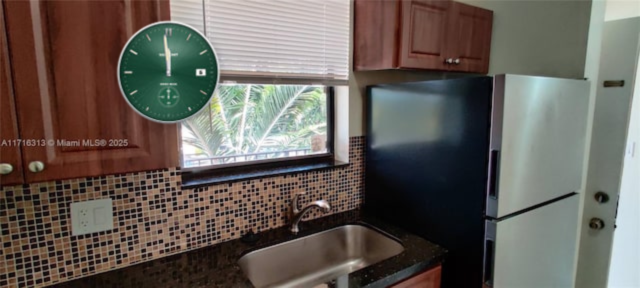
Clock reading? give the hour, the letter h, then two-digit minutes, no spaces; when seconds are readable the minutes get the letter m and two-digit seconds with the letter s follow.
11h59
